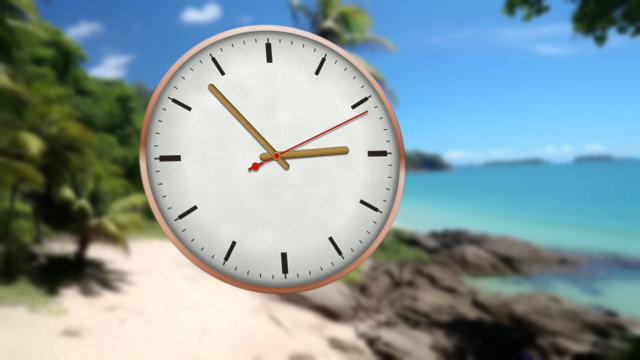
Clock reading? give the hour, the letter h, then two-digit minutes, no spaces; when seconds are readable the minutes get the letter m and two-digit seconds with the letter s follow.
2h53m11s
